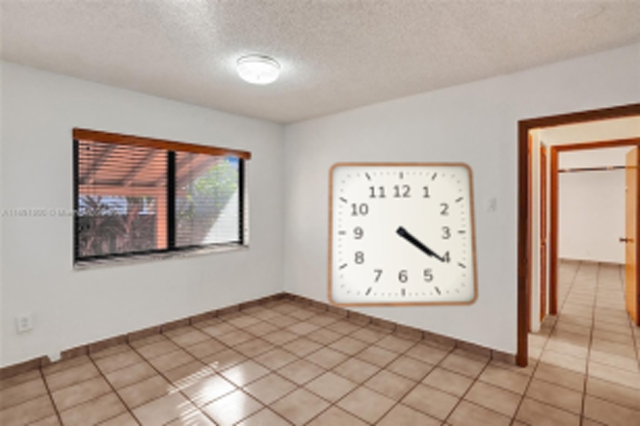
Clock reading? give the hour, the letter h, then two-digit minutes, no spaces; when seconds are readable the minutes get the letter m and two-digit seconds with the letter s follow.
4h21
